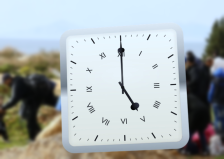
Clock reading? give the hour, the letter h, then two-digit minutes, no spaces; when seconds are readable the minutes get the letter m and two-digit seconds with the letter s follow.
5h00
